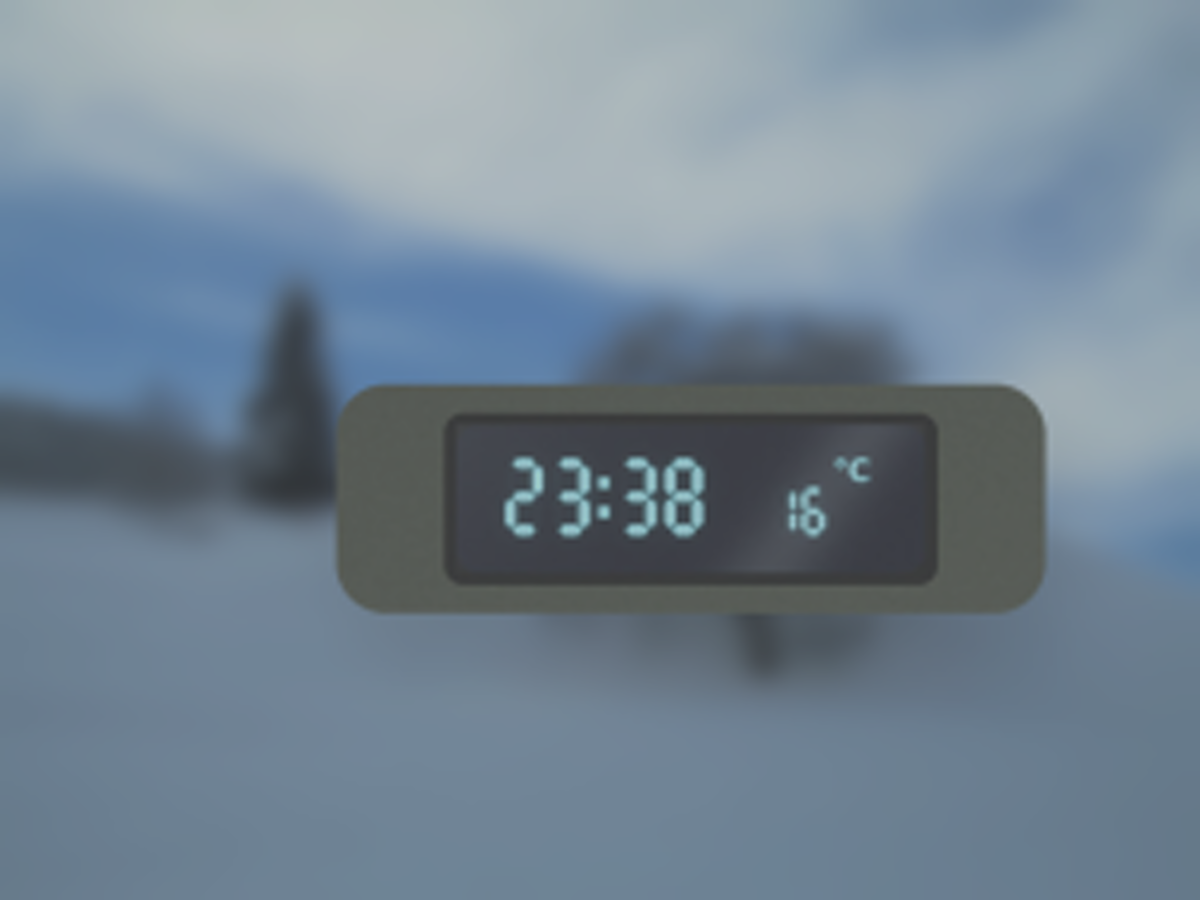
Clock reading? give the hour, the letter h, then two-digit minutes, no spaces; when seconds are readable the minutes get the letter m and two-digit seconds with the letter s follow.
23h38
